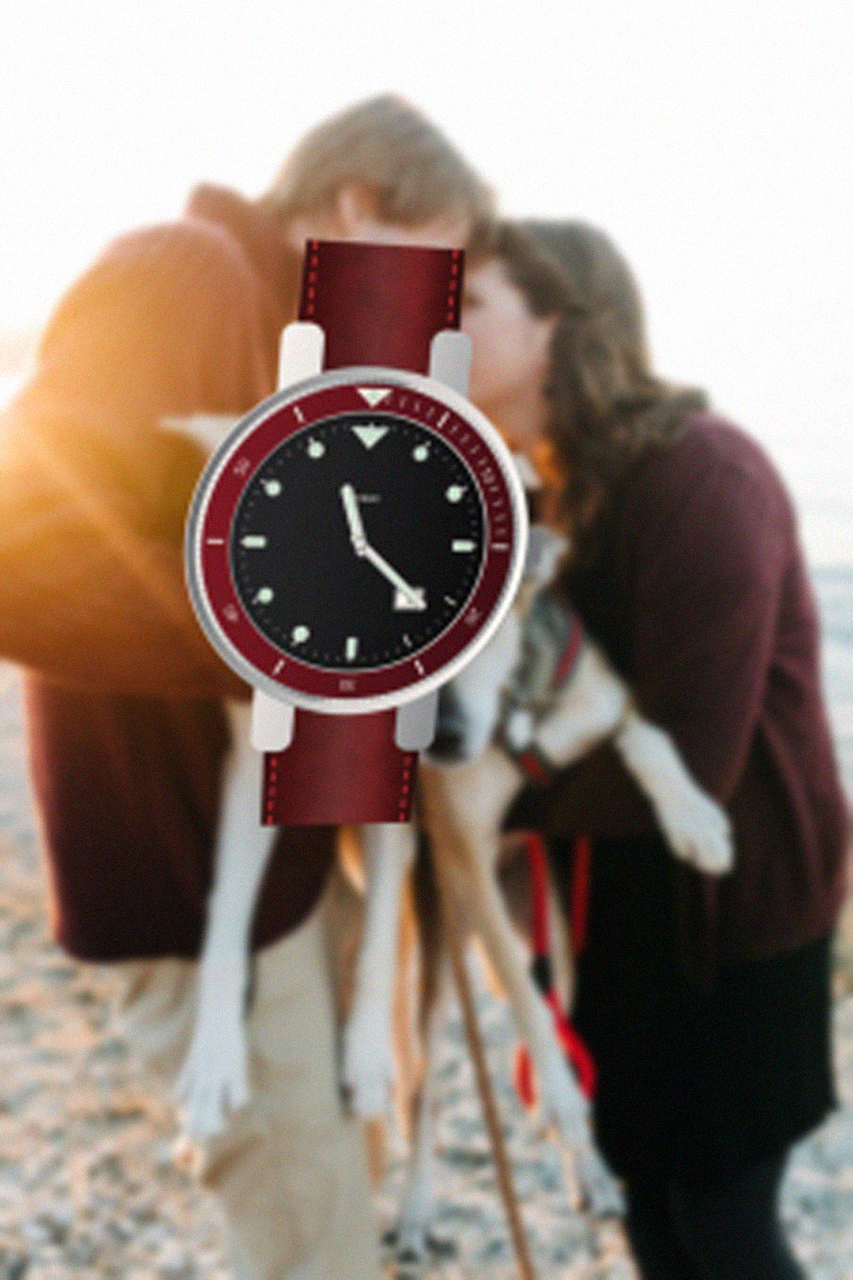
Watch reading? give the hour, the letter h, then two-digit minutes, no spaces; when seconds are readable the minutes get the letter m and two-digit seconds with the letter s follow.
11h22
